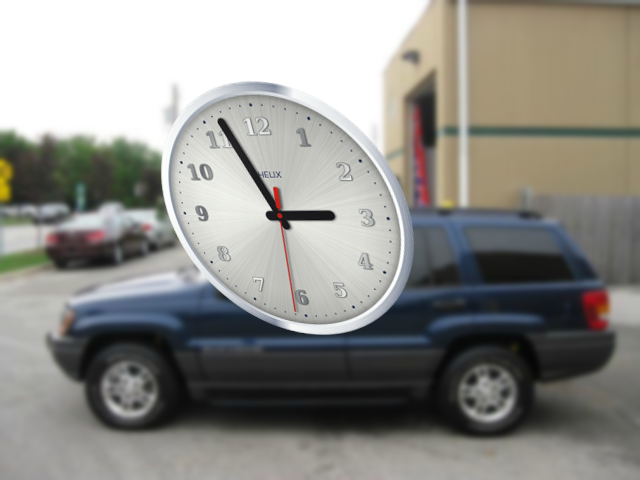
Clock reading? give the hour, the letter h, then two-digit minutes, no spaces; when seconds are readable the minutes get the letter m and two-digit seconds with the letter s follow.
2h56m31s
